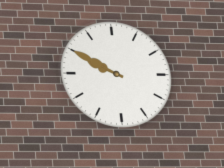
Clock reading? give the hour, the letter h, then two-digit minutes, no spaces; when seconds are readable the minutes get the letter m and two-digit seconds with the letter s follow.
9h50
